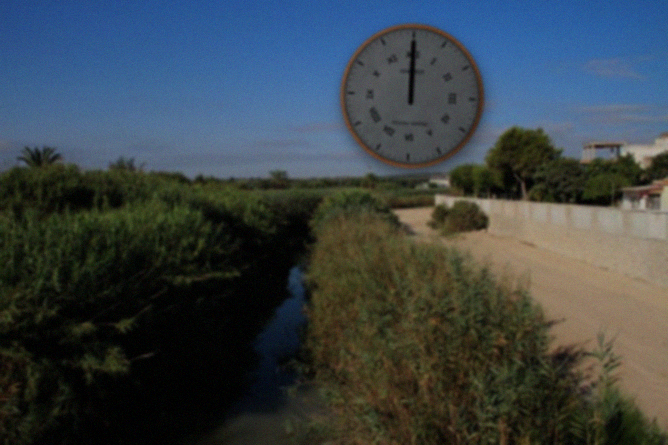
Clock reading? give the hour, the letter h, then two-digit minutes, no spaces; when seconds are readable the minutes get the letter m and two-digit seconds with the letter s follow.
12h00
